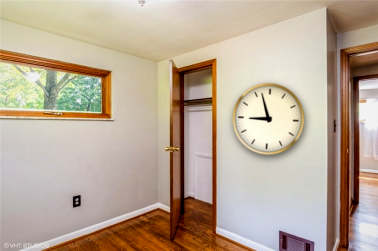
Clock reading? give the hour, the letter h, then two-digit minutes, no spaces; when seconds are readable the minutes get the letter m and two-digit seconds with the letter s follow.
8h57
